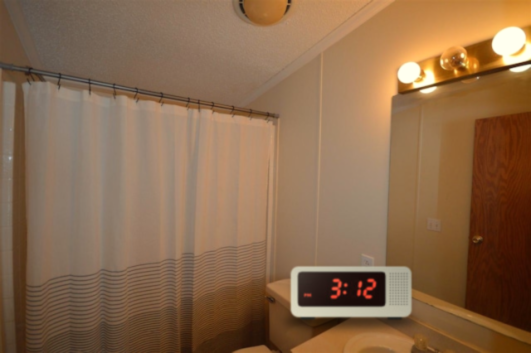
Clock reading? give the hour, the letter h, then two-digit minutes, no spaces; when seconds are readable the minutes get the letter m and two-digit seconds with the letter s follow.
3h12
